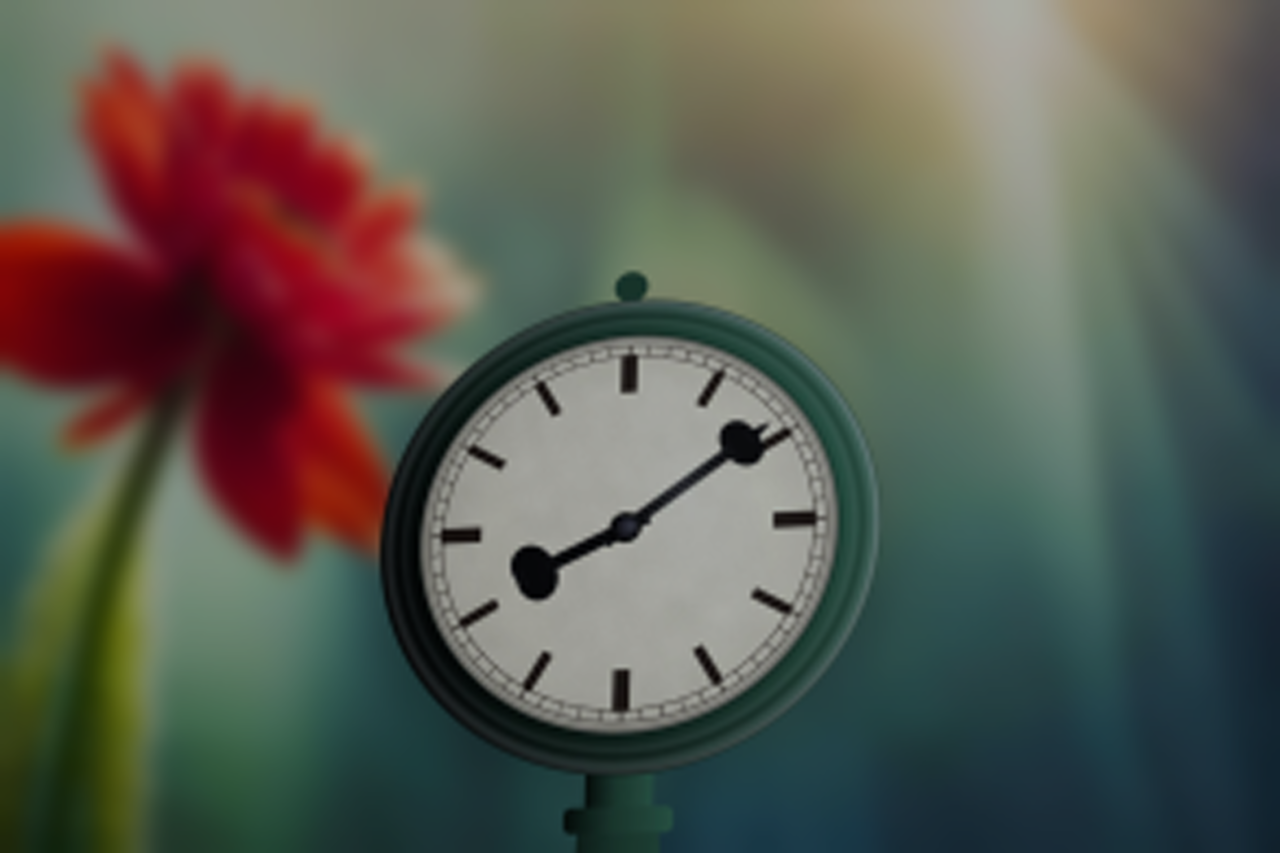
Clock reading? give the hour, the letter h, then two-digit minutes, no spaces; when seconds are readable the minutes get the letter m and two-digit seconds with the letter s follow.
8h09
